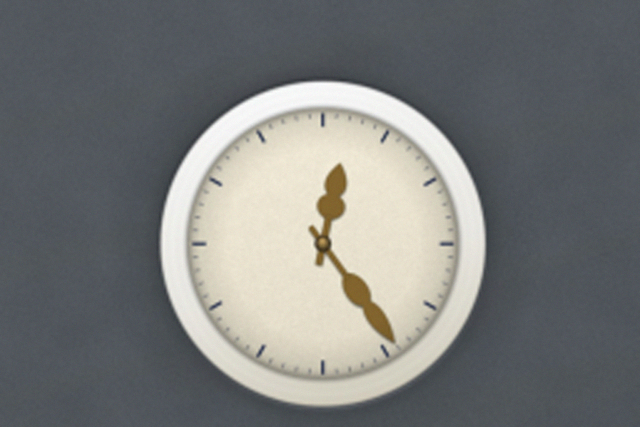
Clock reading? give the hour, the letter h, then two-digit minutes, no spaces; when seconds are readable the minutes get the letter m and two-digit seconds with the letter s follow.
12h24
